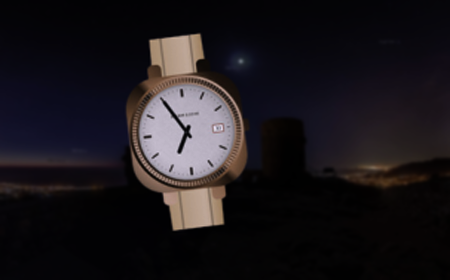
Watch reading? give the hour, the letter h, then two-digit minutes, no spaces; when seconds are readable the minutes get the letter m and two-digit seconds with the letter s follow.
6h55
